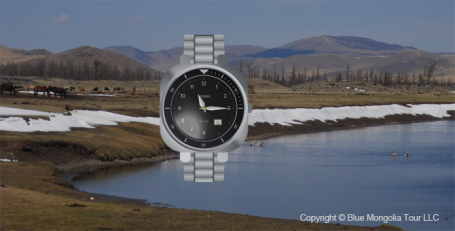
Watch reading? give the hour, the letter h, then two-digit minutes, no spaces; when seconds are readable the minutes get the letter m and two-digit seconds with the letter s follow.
11h15
